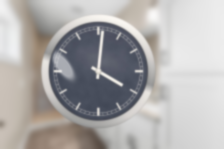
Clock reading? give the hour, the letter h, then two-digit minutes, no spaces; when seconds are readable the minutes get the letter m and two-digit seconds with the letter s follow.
4h01
